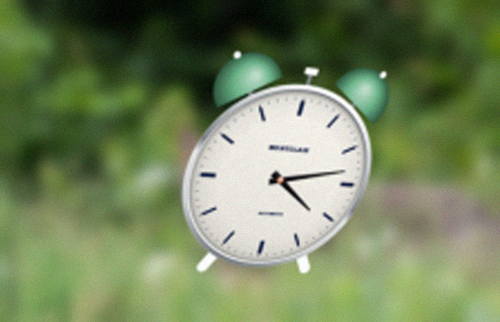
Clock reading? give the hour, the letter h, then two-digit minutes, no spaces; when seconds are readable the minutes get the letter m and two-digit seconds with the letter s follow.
4h13
